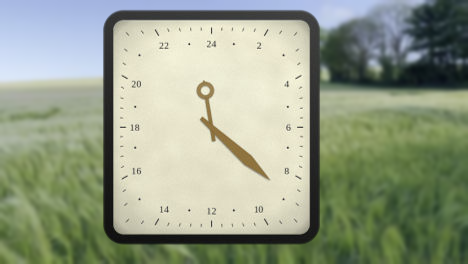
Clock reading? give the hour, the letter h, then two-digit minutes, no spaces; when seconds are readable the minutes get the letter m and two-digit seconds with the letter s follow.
23h22
